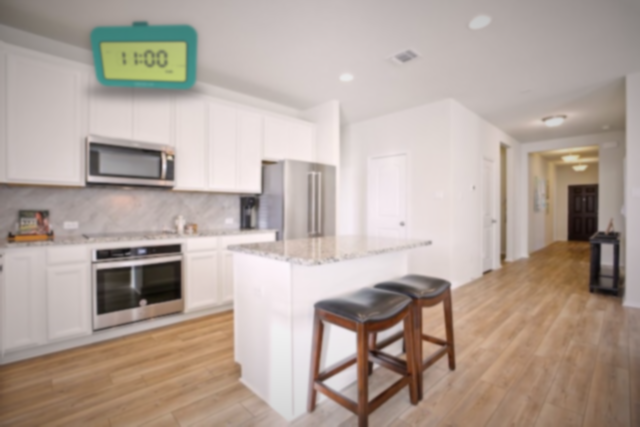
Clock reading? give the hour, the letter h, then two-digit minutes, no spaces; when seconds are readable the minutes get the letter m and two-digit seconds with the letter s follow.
11h00
